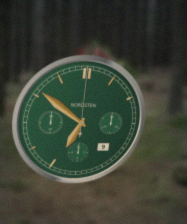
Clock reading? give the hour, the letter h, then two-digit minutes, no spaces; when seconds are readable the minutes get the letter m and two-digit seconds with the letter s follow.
6h51
